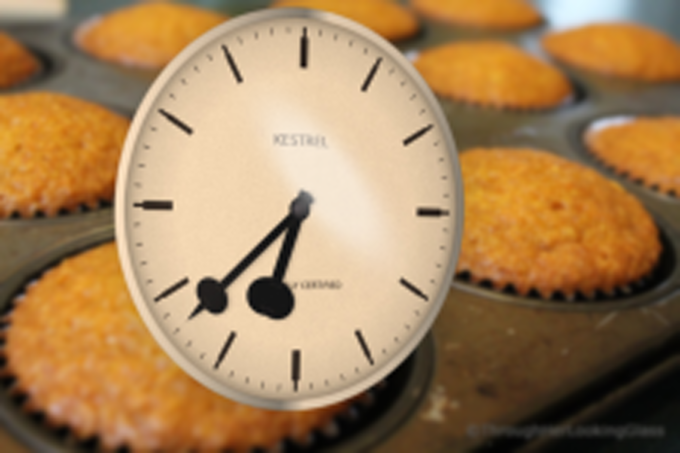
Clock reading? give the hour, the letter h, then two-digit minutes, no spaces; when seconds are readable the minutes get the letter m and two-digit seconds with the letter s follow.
6h38
